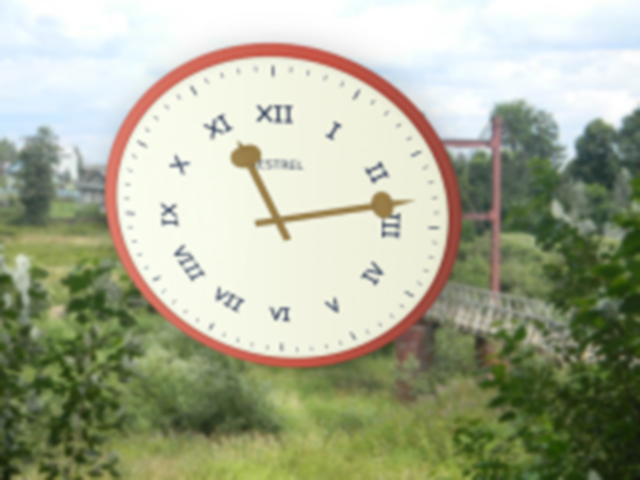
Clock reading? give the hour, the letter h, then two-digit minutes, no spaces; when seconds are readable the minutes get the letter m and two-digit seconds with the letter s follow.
11h13
